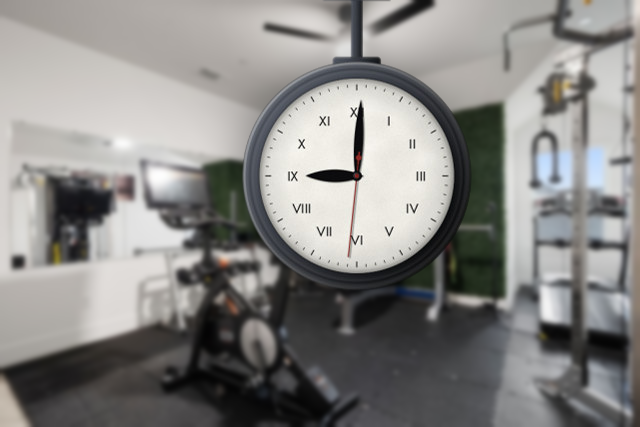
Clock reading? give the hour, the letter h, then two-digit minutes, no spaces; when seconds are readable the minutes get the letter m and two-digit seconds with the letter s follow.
9h00m31s
